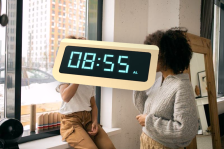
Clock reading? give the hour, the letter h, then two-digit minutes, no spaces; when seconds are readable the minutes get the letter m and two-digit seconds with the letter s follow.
8h55
